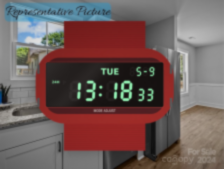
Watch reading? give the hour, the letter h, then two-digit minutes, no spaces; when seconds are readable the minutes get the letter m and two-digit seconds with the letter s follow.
13h18m33s
